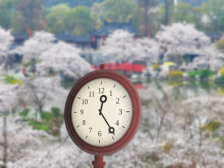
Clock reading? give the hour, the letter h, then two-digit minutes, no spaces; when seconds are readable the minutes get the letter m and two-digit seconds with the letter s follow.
12h24
